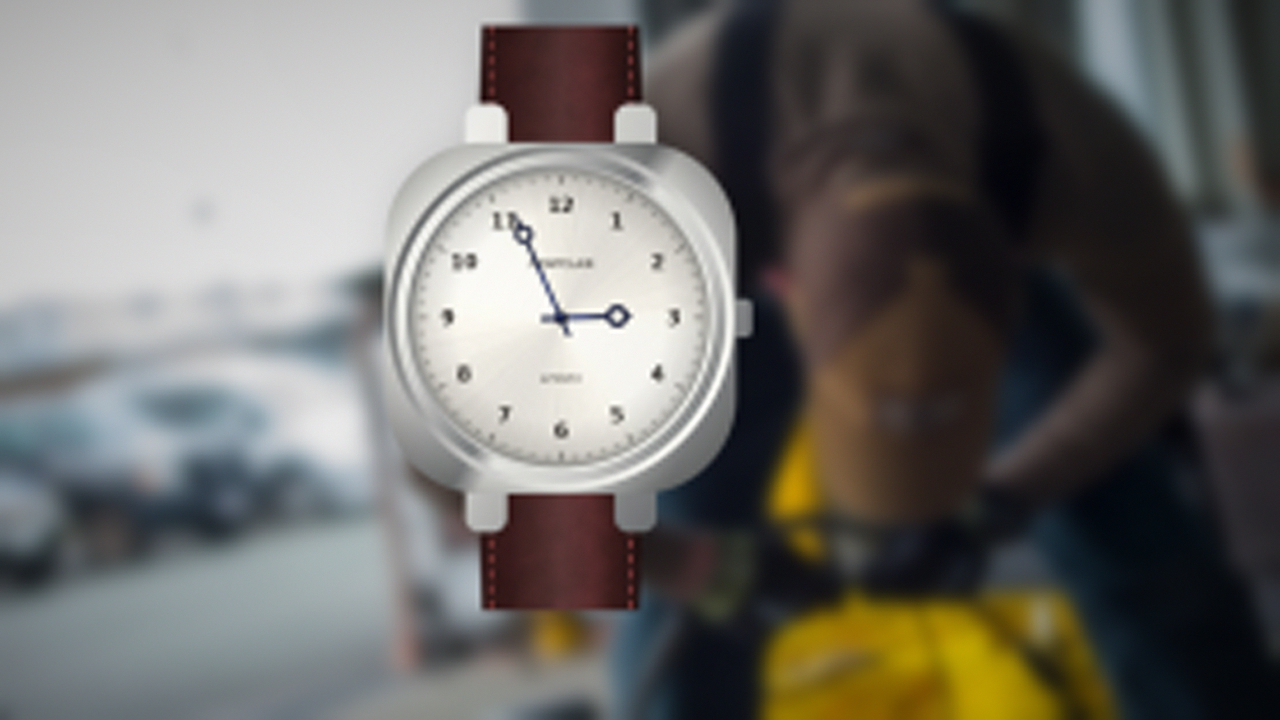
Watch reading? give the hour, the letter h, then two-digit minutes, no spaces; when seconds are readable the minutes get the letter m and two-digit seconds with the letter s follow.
2h56
